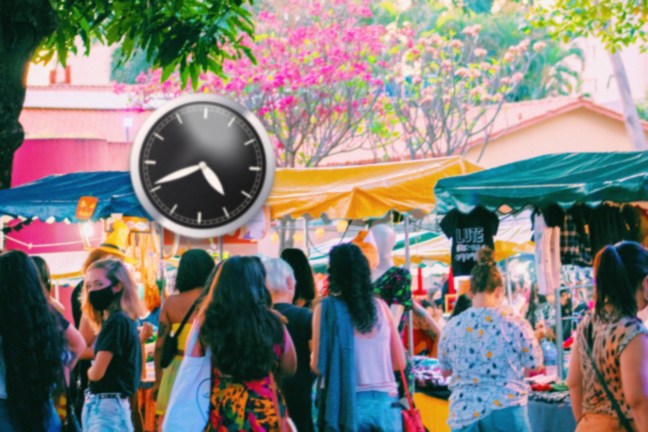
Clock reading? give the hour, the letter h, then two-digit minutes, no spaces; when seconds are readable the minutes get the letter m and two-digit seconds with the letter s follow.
4h41
